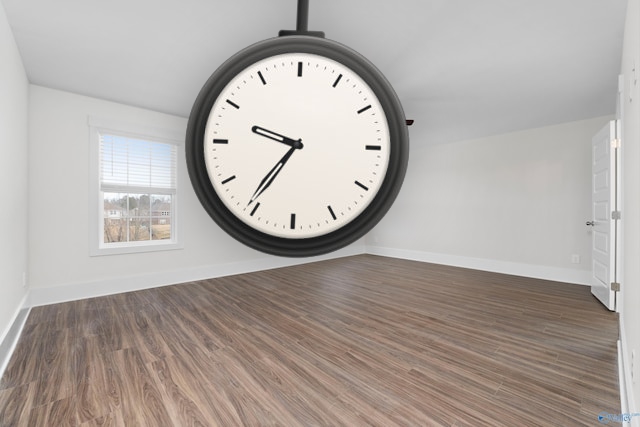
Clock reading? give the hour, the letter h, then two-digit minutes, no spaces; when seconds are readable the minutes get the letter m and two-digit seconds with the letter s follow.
9h36
